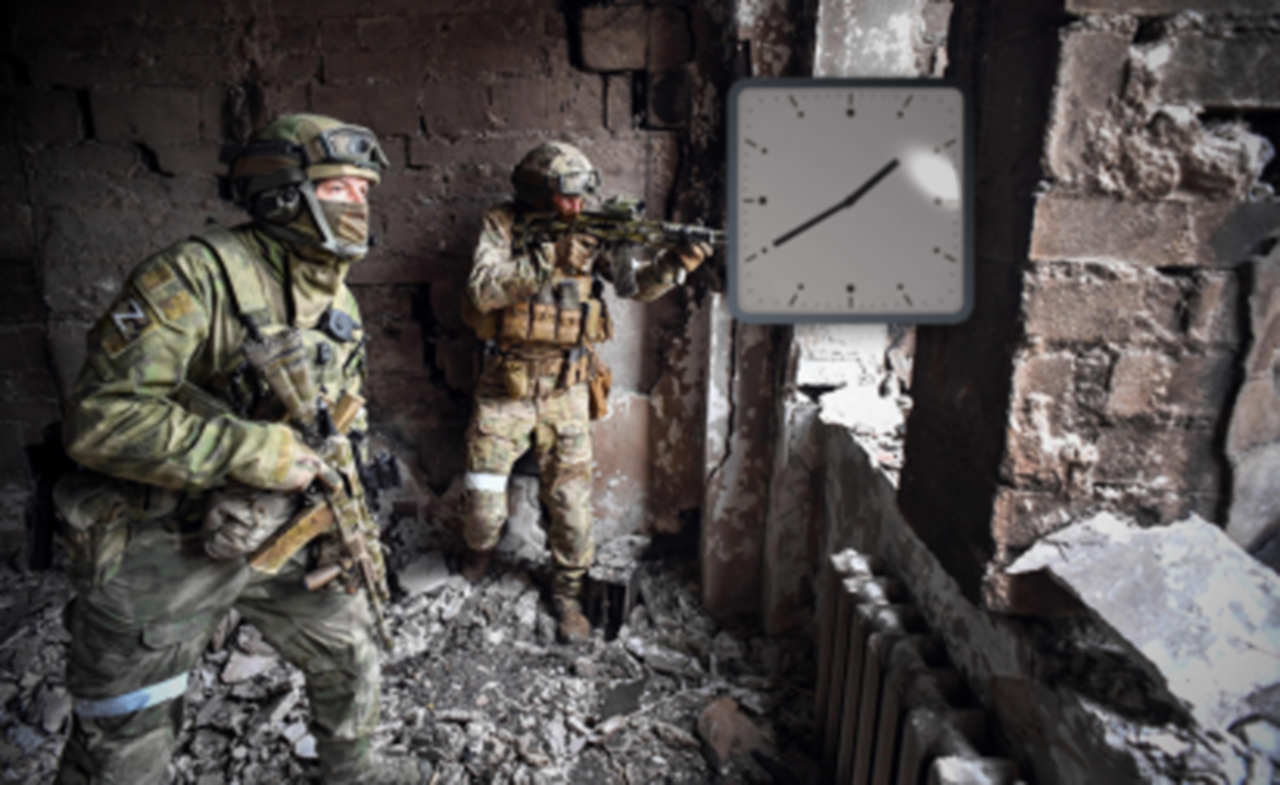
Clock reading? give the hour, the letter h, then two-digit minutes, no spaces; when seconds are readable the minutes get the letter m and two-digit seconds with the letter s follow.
1h40
